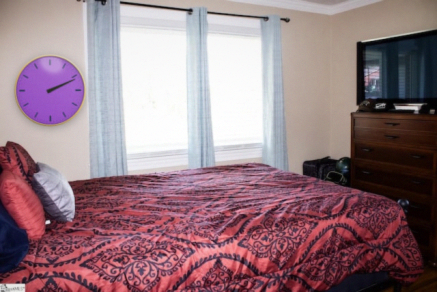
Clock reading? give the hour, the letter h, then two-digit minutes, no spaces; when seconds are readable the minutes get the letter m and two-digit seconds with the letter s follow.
2h11
